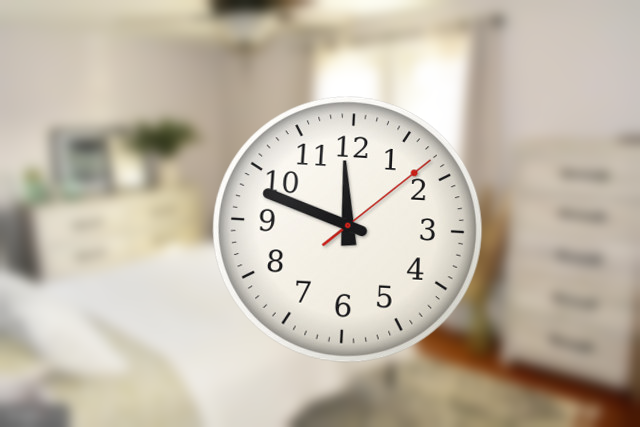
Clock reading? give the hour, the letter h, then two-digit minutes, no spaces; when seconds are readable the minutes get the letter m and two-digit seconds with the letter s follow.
11h48m08s
